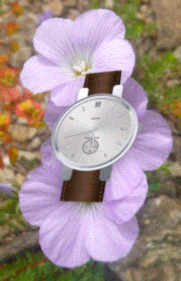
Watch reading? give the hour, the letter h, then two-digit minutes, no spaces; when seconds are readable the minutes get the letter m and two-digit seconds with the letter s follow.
5h43
